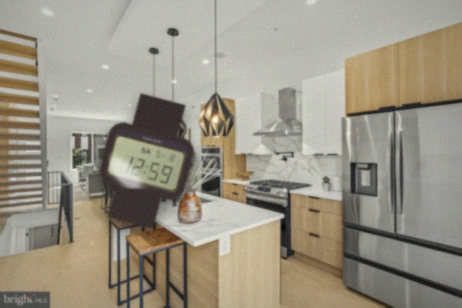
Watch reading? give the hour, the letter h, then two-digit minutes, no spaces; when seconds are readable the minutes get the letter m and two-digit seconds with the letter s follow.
12h59
